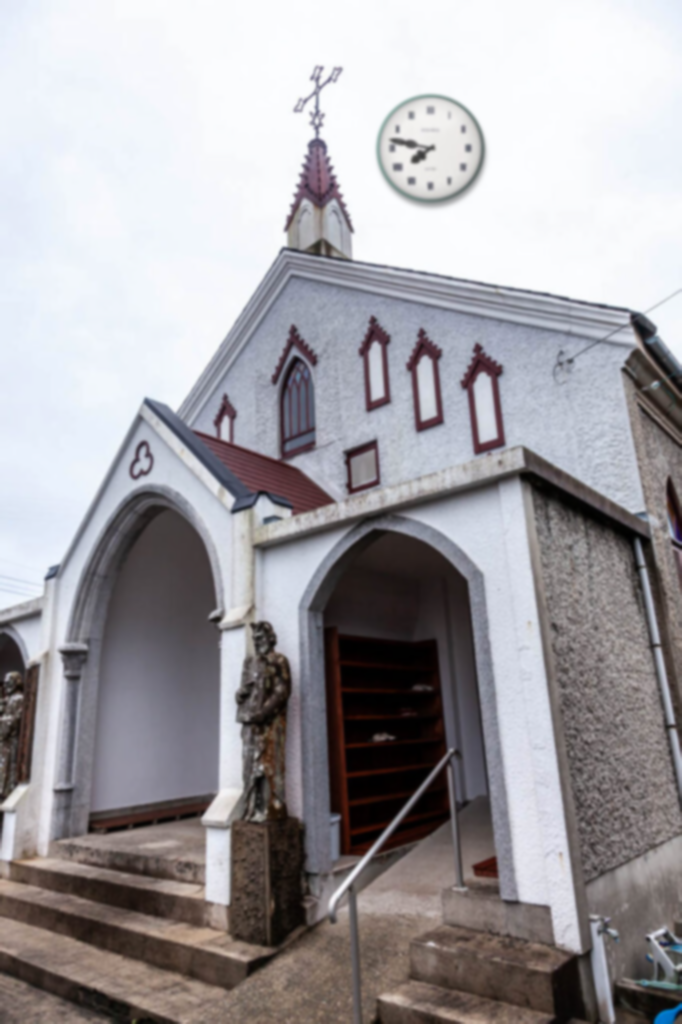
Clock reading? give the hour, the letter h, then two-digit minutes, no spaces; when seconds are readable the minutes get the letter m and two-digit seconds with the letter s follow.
7h47
